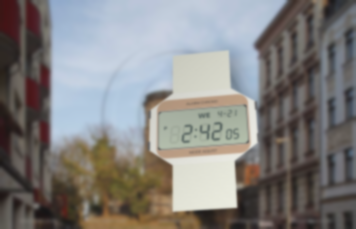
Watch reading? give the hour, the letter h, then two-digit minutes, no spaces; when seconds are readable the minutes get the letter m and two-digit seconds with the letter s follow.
2h42
